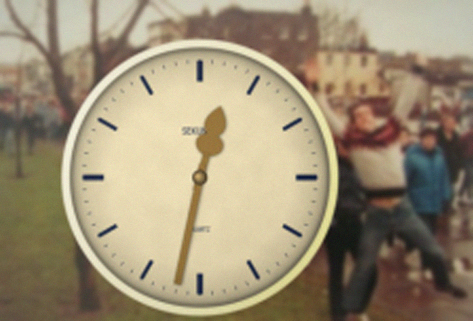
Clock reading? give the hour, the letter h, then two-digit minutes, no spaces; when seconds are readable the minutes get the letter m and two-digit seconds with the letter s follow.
12h32
